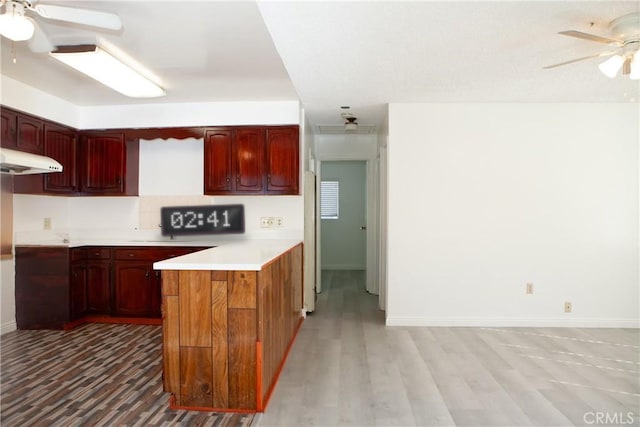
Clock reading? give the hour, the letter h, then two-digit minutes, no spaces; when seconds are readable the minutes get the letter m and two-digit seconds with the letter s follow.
2h41
